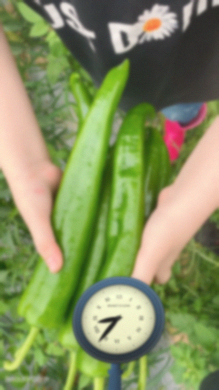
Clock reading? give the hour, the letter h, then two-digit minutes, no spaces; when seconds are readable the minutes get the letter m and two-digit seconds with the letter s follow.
8h36
